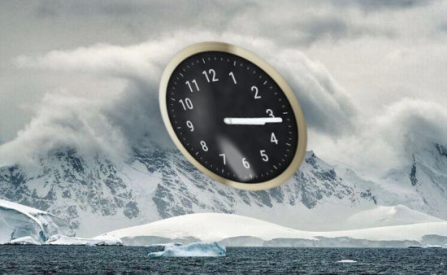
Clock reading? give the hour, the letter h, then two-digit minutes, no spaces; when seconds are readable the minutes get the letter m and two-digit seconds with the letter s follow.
3h16
